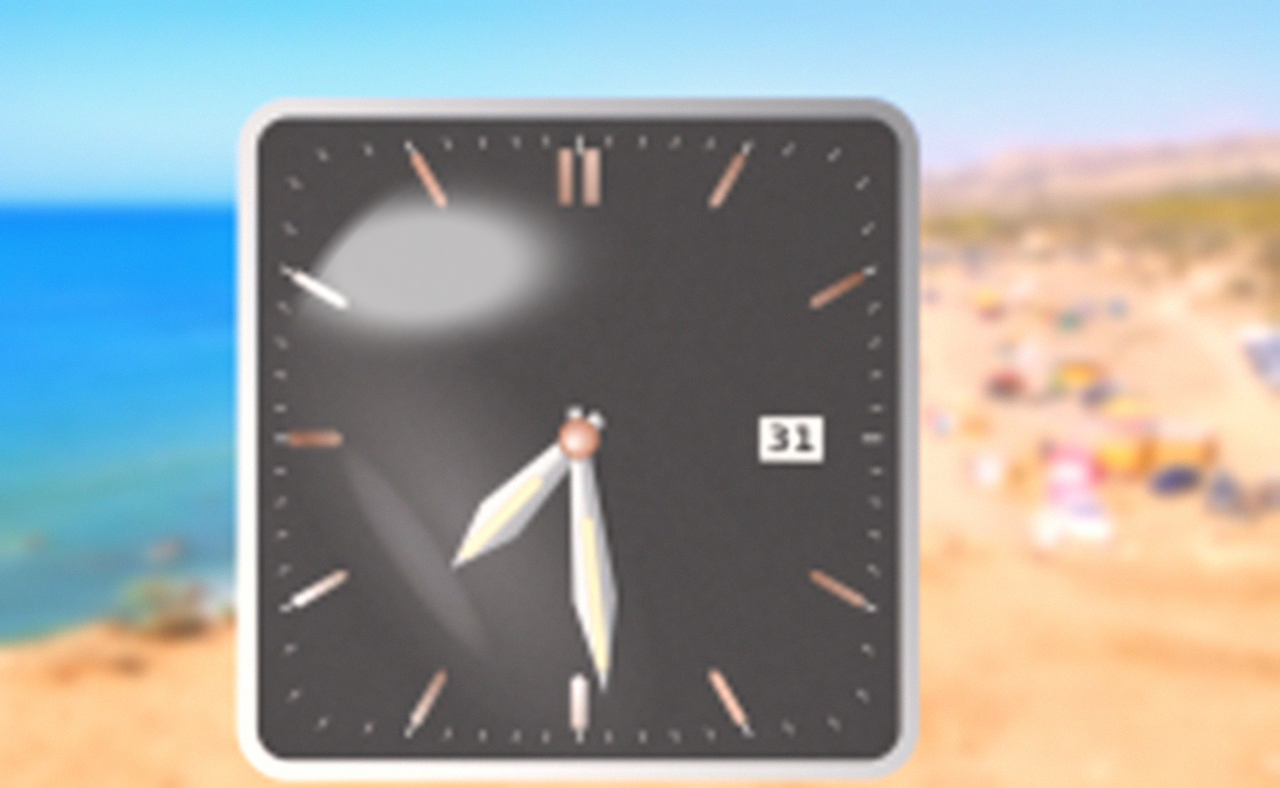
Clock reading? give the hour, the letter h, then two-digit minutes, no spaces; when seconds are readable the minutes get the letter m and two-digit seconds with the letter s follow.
7h29
